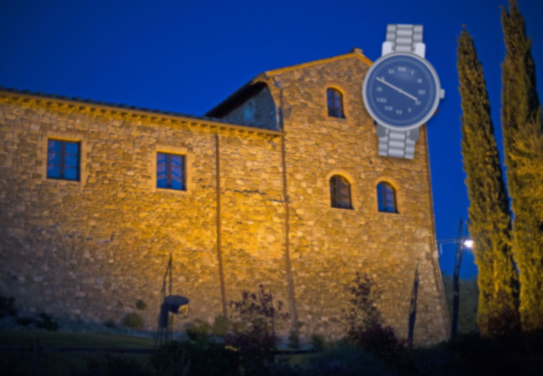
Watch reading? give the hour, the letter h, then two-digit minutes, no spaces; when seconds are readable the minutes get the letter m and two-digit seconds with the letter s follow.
3h49
